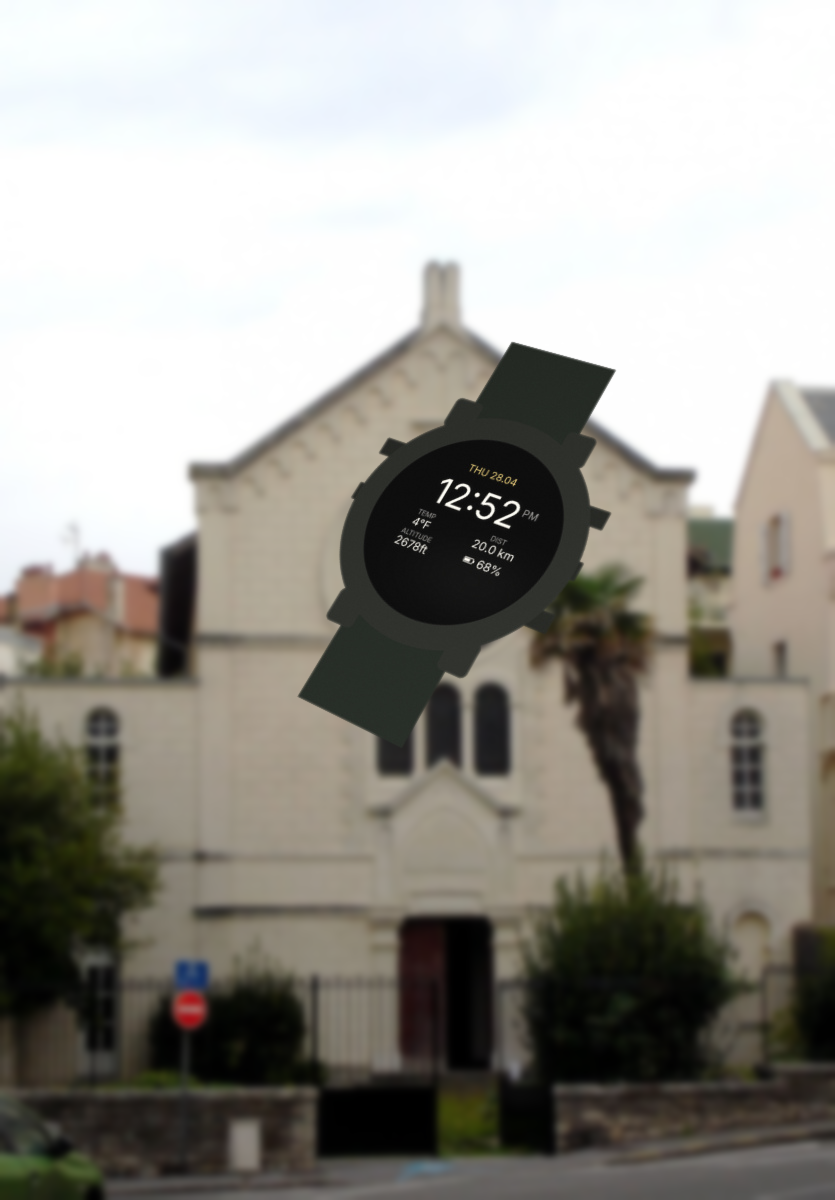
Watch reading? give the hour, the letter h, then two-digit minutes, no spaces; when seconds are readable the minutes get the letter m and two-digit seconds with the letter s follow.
12h52
